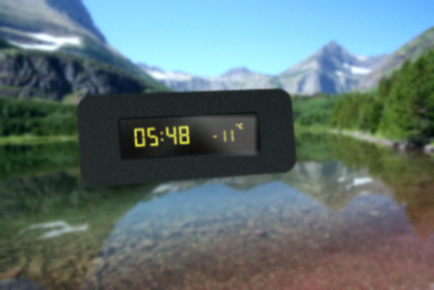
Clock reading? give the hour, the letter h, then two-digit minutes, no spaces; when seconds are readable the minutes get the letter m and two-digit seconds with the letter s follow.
5h48
